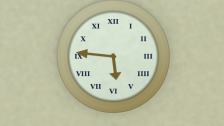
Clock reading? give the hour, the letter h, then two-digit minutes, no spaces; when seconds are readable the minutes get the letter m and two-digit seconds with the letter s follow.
5h46
